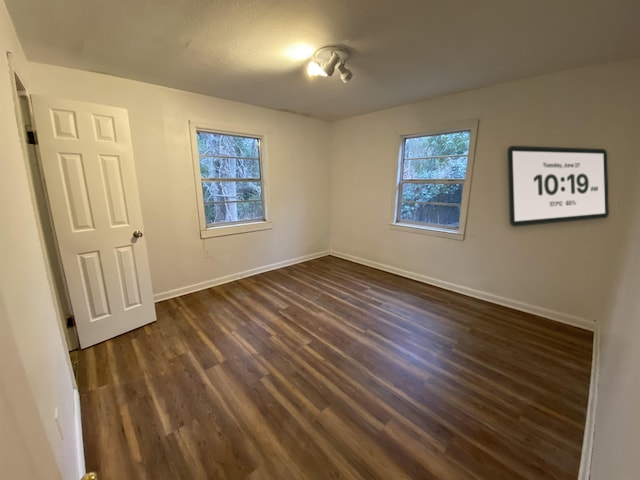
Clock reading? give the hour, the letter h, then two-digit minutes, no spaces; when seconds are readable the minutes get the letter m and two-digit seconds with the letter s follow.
10h19
